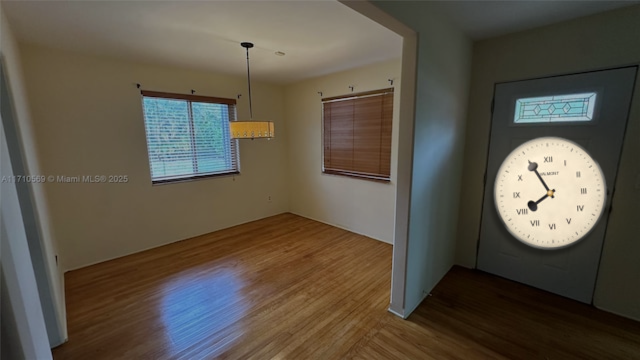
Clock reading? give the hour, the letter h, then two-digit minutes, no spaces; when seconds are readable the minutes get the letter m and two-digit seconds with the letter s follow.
7h55
